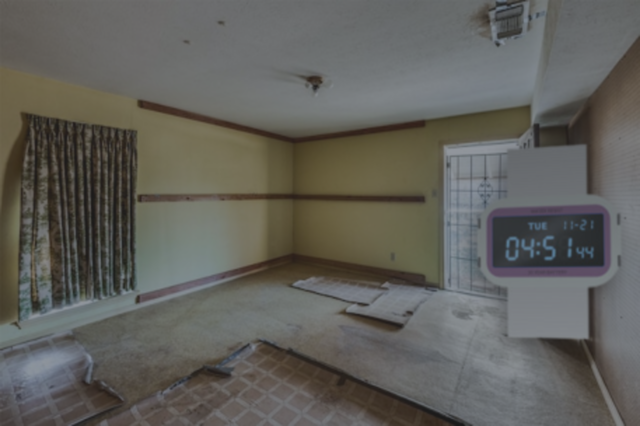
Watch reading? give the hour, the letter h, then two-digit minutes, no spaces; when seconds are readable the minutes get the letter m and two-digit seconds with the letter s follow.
4h51m44s
